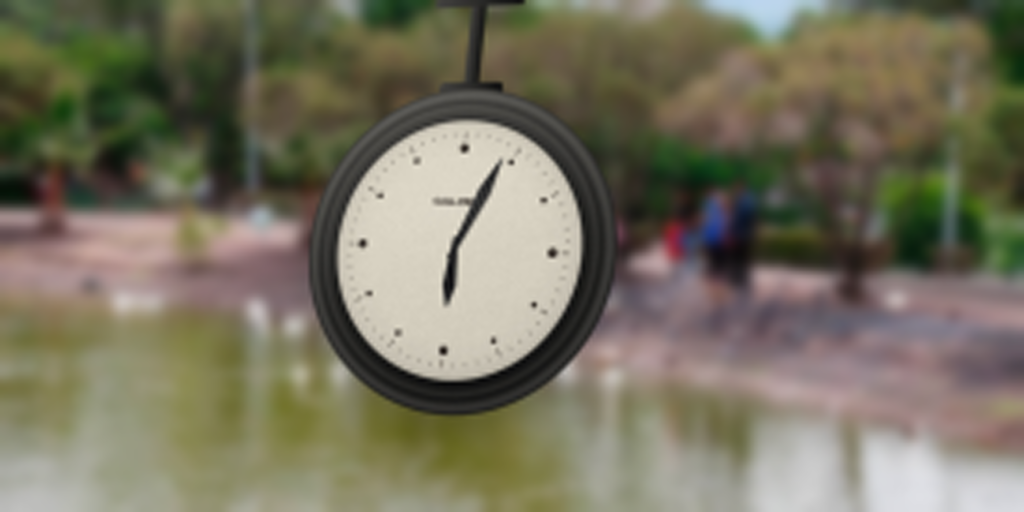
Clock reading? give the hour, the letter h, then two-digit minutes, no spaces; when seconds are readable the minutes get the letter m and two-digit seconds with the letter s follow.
6h04
